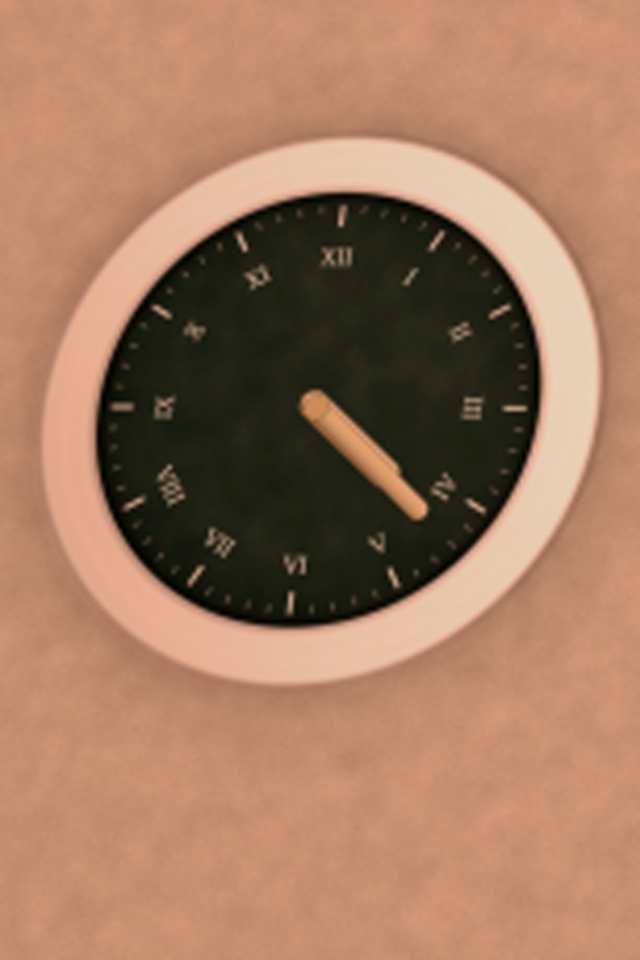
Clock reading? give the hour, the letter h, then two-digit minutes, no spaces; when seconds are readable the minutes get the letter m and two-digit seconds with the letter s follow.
4h22
